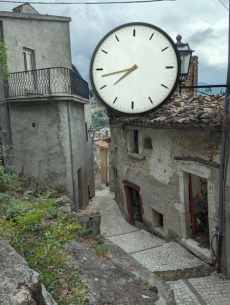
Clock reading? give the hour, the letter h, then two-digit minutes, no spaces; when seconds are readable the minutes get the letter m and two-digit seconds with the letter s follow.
7h43
